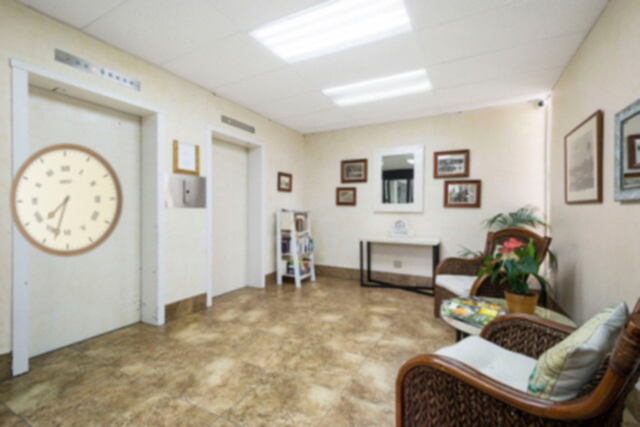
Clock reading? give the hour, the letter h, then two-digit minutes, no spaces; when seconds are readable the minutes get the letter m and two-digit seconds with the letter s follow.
7h33
